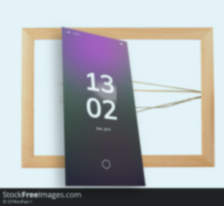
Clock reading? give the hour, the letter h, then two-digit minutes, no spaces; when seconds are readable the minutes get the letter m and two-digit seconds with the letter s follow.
13h02
